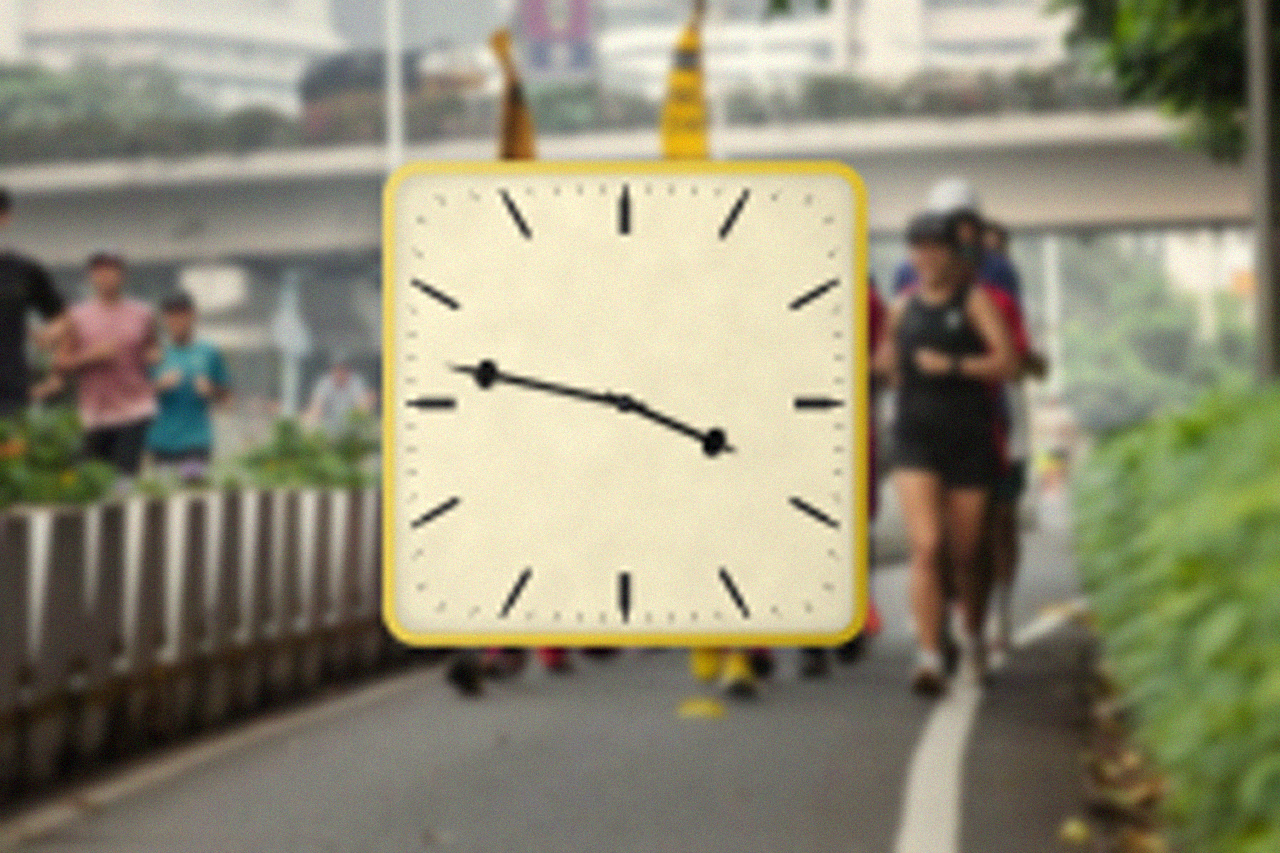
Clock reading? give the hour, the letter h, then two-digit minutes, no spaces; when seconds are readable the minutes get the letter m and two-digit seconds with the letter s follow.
3h47
